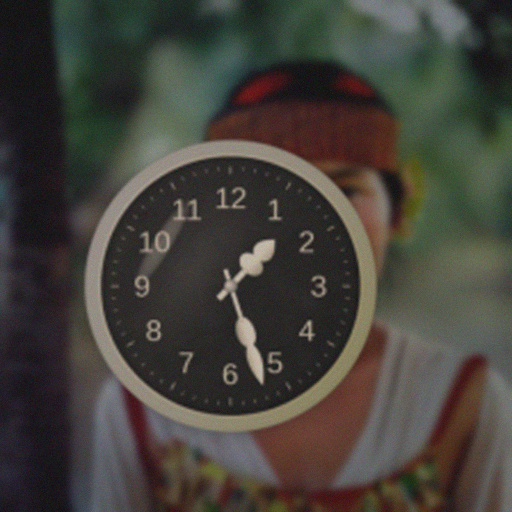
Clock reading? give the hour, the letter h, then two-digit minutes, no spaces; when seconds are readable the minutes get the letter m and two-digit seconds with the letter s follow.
1h27
